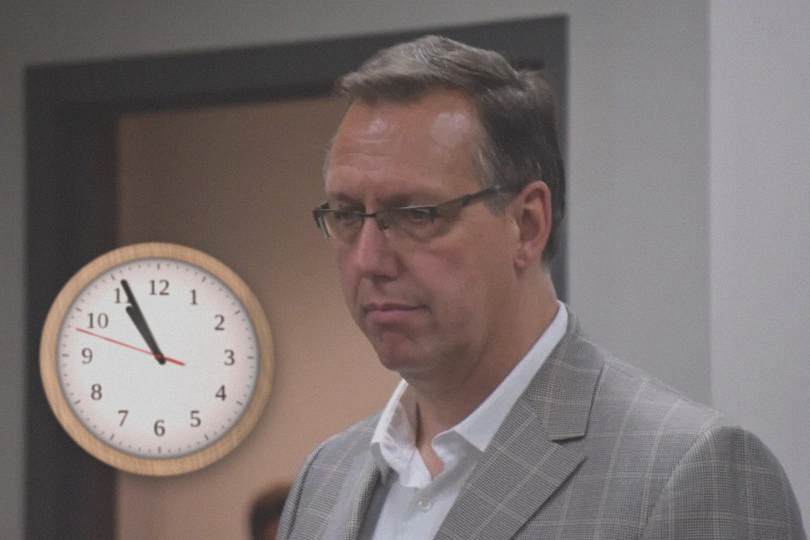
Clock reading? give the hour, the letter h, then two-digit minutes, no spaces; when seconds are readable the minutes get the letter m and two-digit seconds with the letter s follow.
10h55m48s
